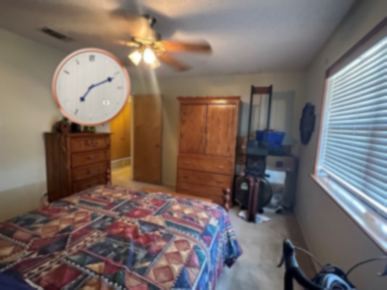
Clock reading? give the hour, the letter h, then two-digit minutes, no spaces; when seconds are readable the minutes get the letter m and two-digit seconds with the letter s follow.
7h11
